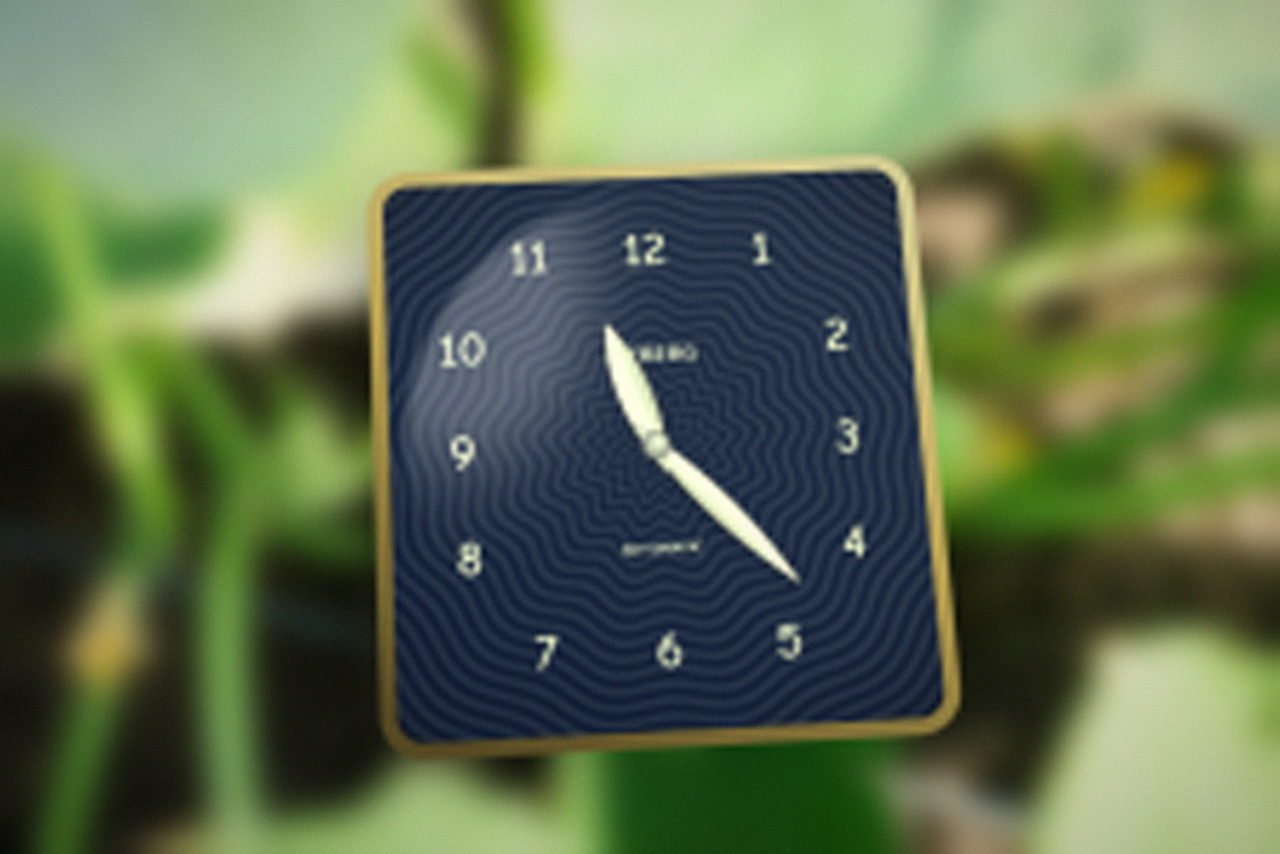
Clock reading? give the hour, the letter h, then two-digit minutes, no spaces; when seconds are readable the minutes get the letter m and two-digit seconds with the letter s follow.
11h23
